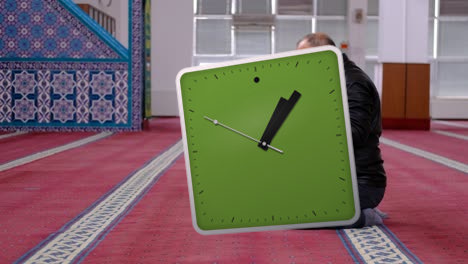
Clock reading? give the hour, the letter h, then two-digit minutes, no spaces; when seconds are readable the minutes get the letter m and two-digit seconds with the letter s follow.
1h06m50s
